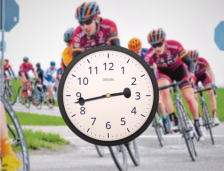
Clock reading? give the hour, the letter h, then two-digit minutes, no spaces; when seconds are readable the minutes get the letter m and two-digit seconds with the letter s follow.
2h43
